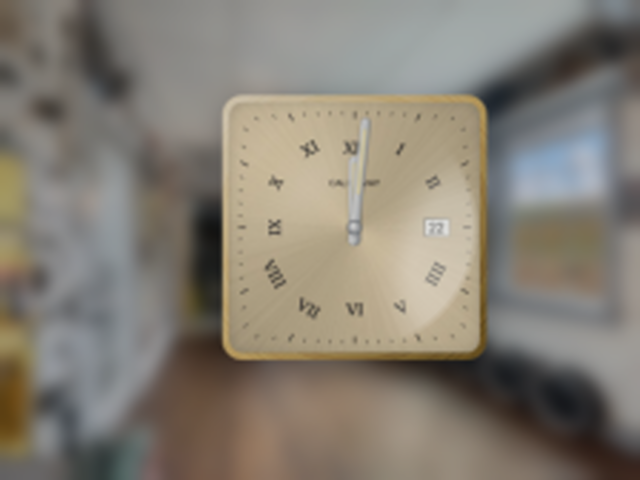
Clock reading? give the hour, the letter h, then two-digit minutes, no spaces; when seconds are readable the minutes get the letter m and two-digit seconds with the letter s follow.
12h01
